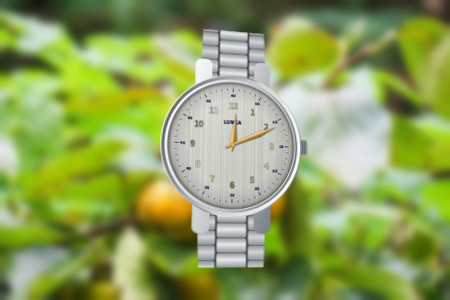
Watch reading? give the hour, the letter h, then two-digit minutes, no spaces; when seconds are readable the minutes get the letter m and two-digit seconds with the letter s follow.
12h11
